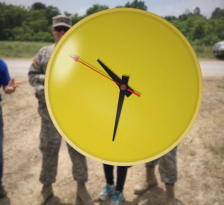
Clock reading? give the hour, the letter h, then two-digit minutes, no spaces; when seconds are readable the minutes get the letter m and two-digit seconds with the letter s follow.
10h31m50s
